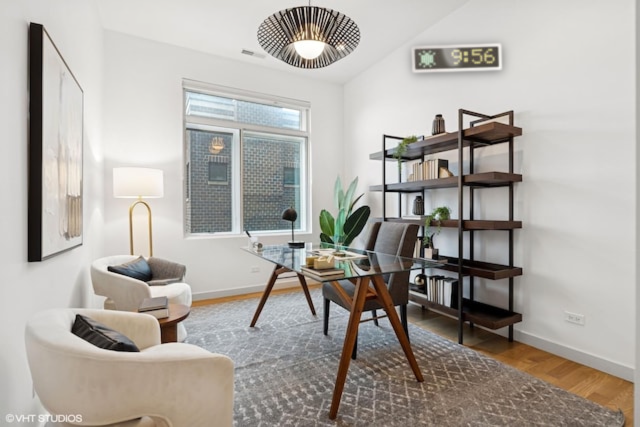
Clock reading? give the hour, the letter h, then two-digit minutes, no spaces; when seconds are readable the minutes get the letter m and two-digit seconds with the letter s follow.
9h56
